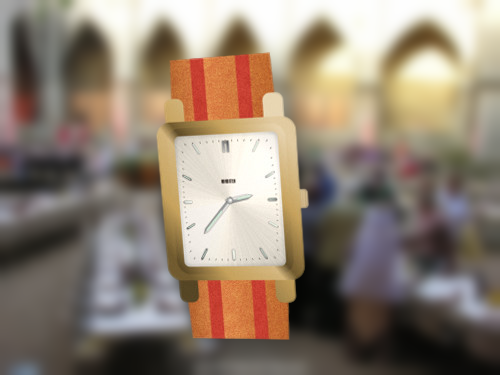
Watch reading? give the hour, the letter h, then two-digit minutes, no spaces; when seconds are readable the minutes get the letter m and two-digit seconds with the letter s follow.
2h37
